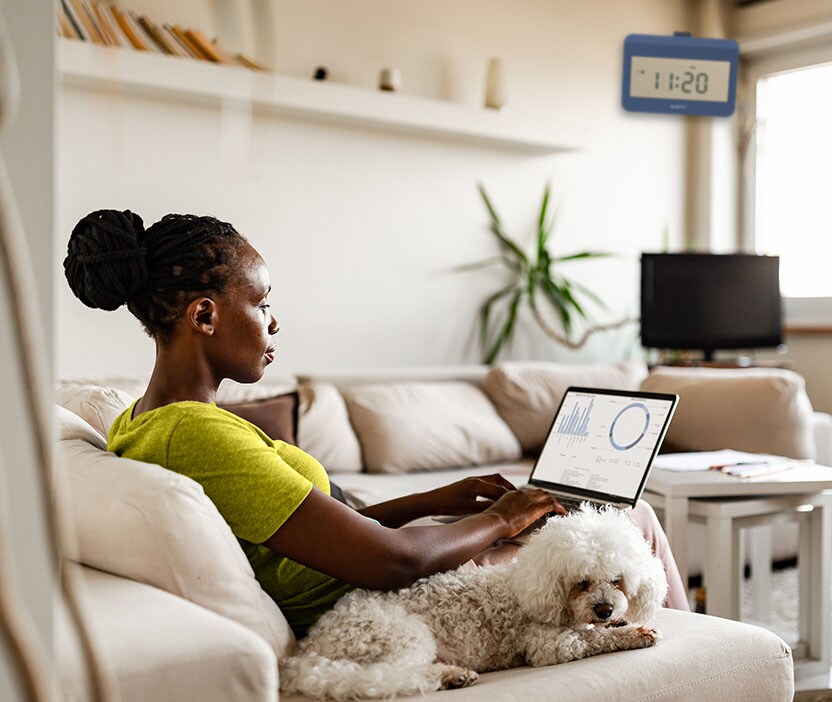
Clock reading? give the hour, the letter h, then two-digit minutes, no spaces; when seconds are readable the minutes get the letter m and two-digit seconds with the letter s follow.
11h20
